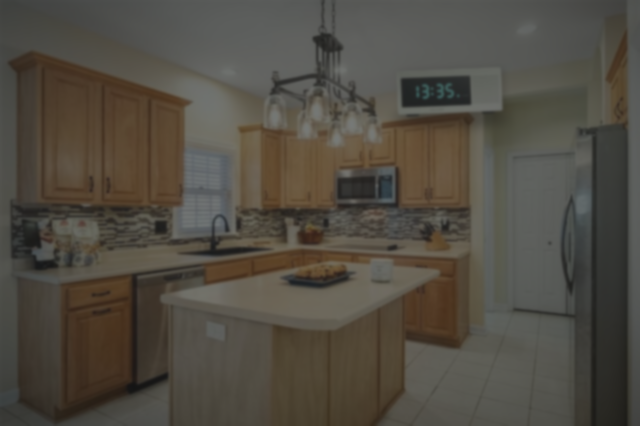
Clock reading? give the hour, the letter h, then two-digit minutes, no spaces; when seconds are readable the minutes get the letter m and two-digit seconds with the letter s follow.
13h35
